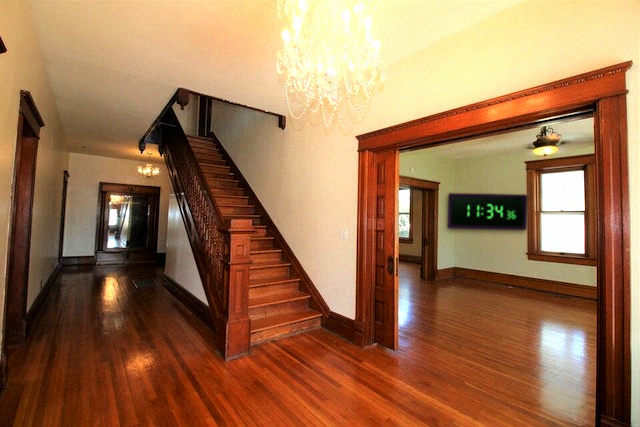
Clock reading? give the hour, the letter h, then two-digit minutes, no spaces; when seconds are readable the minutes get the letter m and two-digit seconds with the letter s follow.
11h34
